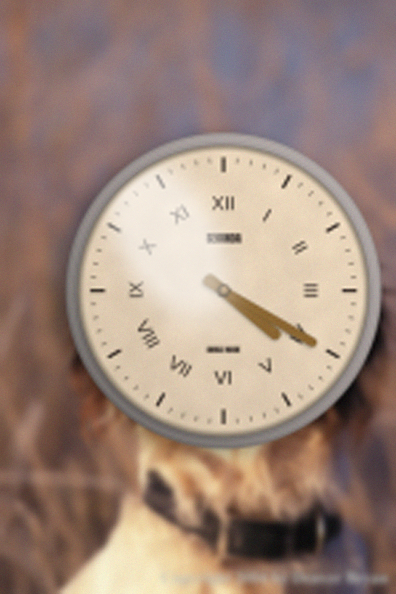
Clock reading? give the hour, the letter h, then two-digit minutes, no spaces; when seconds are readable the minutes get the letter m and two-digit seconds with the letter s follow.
4h20
